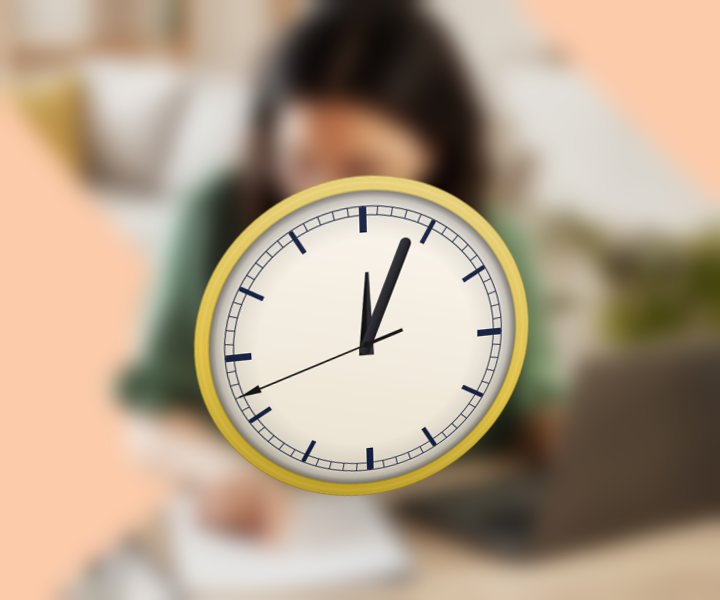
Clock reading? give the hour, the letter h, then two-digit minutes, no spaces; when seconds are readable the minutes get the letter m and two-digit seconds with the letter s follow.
12h03m42s
